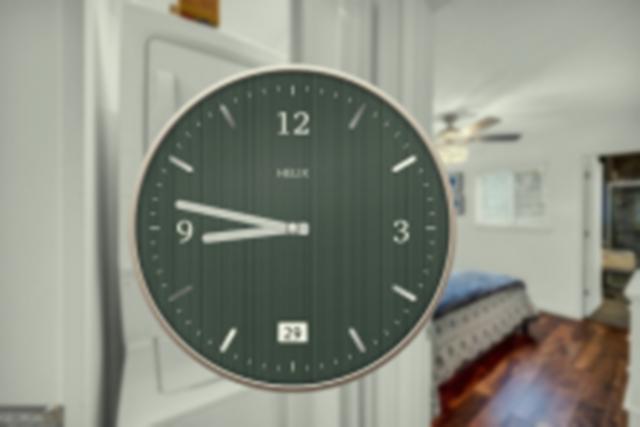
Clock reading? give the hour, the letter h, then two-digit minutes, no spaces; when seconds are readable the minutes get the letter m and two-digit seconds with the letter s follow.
8h47
